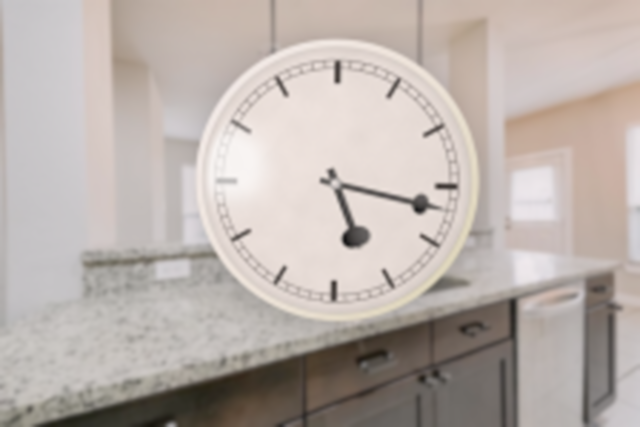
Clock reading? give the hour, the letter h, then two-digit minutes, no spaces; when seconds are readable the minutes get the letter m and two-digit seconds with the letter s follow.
5h17
